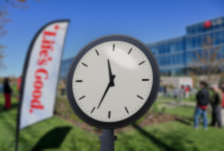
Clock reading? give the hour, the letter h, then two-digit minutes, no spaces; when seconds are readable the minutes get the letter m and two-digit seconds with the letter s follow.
11h34
